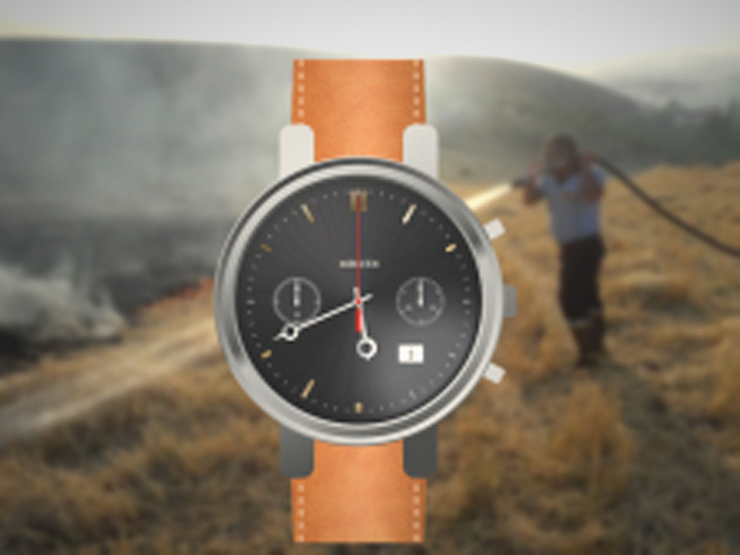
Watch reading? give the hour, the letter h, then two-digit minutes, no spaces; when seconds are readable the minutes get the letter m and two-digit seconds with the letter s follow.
5h41
